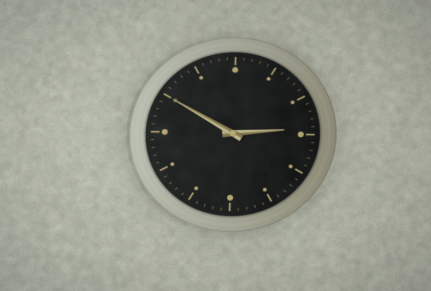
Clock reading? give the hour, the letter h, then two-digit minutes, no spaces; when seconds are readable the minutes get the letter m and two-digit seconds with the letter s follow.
2h50
